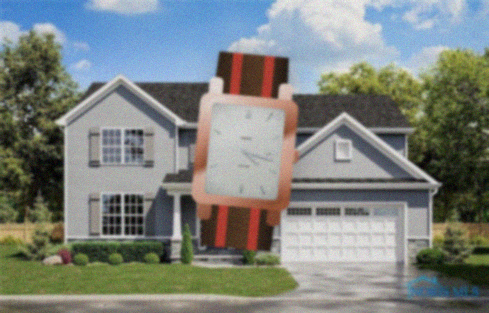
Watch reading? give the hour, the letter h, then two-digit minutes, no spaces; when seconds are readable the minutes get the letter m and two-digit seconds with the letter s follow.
4h17
